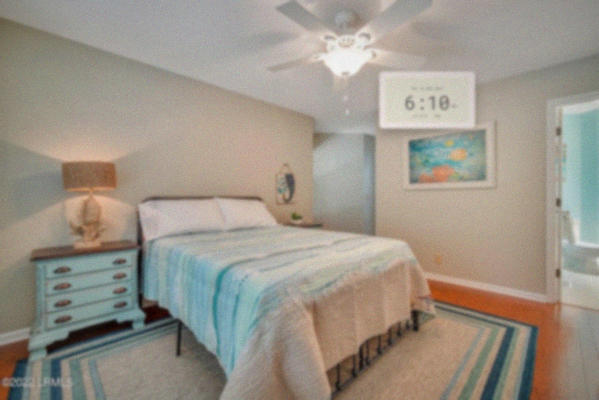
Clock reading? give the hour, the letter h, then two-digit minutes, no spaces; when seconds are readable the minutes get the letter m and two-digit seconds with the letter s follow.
6h10
